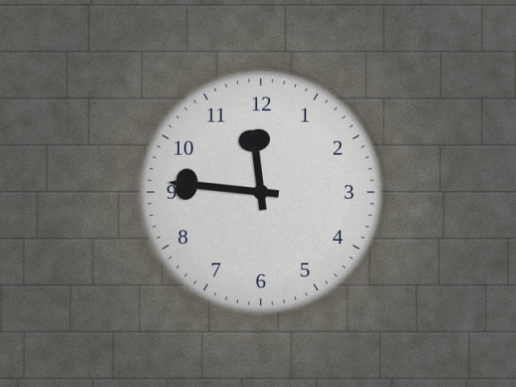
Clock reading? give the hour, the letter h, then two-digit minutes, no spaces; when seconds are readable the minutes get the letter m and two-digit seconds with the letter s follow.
11h46
